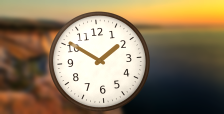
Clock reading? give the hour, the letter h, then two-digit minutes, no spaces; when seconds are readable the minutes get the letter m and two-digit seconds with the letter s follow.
1h51
